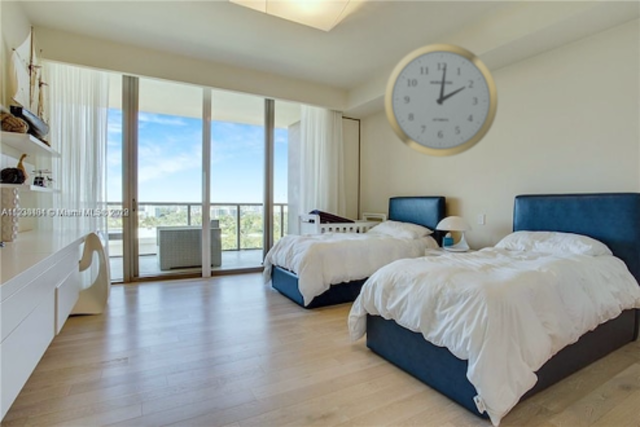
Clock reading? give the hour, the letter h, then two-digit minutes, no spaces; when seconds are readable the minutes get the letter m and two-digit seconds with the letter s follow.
2h01
